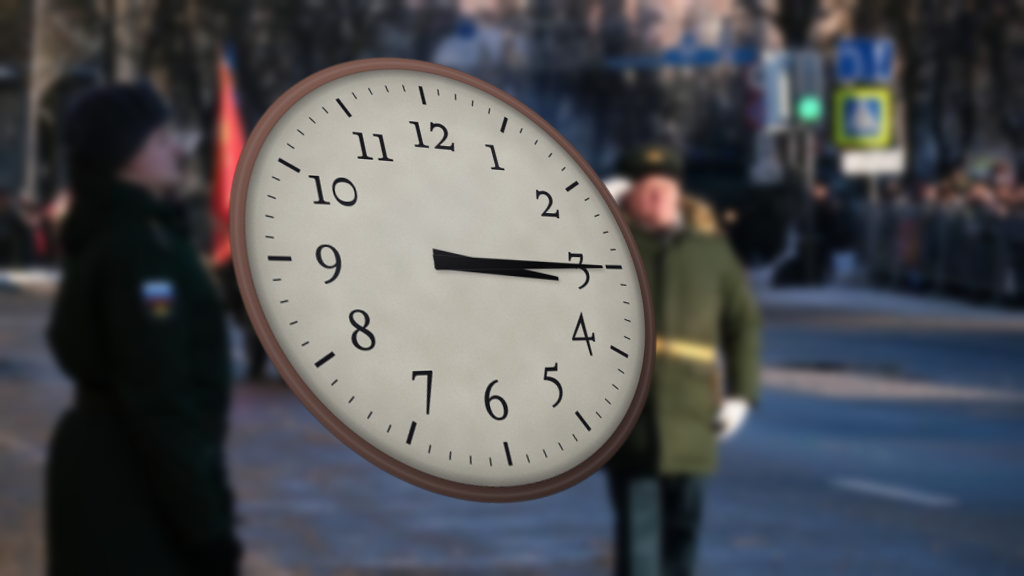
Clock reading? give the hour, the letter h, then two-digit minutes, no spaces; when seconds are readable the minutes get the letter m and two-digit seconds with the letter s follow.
3h15
